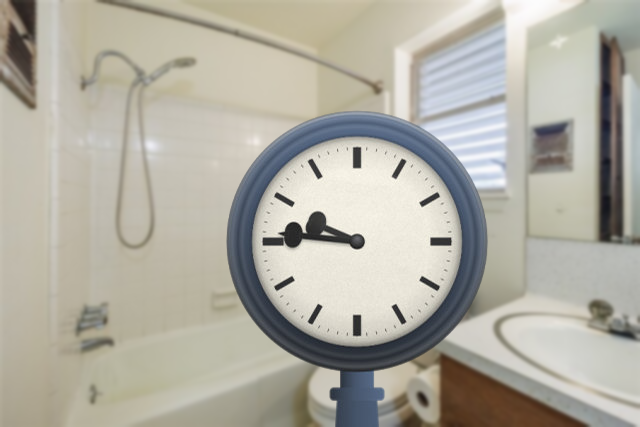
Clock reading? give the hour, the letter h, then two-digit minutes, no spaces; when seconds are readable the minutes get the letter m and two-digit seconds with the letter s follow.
9h46
